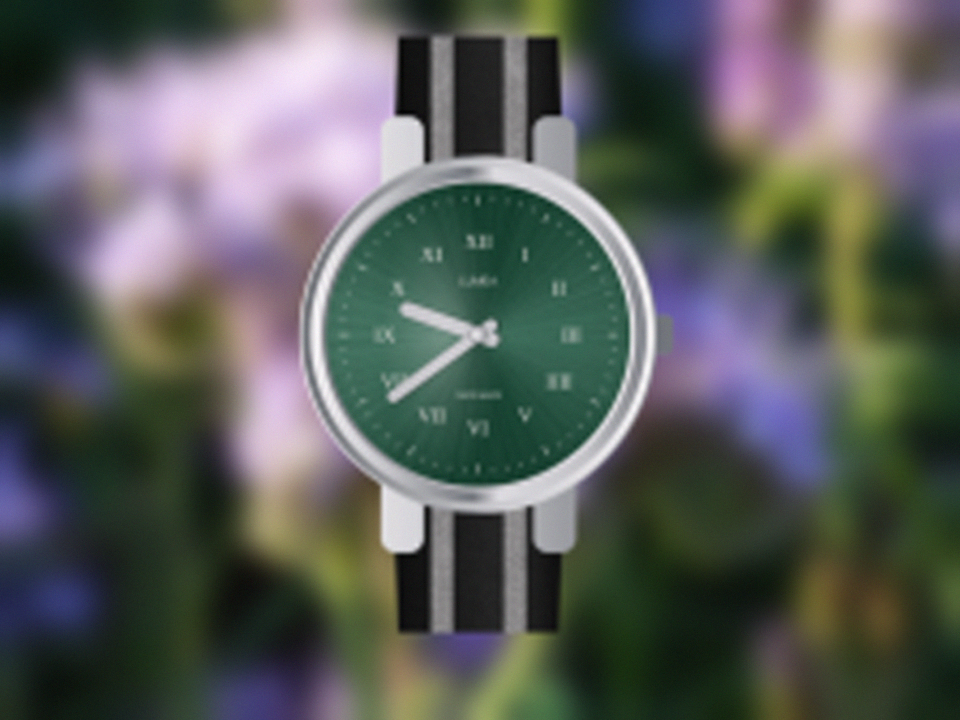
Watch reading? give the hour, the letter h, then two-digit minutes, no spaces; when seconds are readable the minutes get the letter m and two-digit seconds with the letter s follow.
9h39
